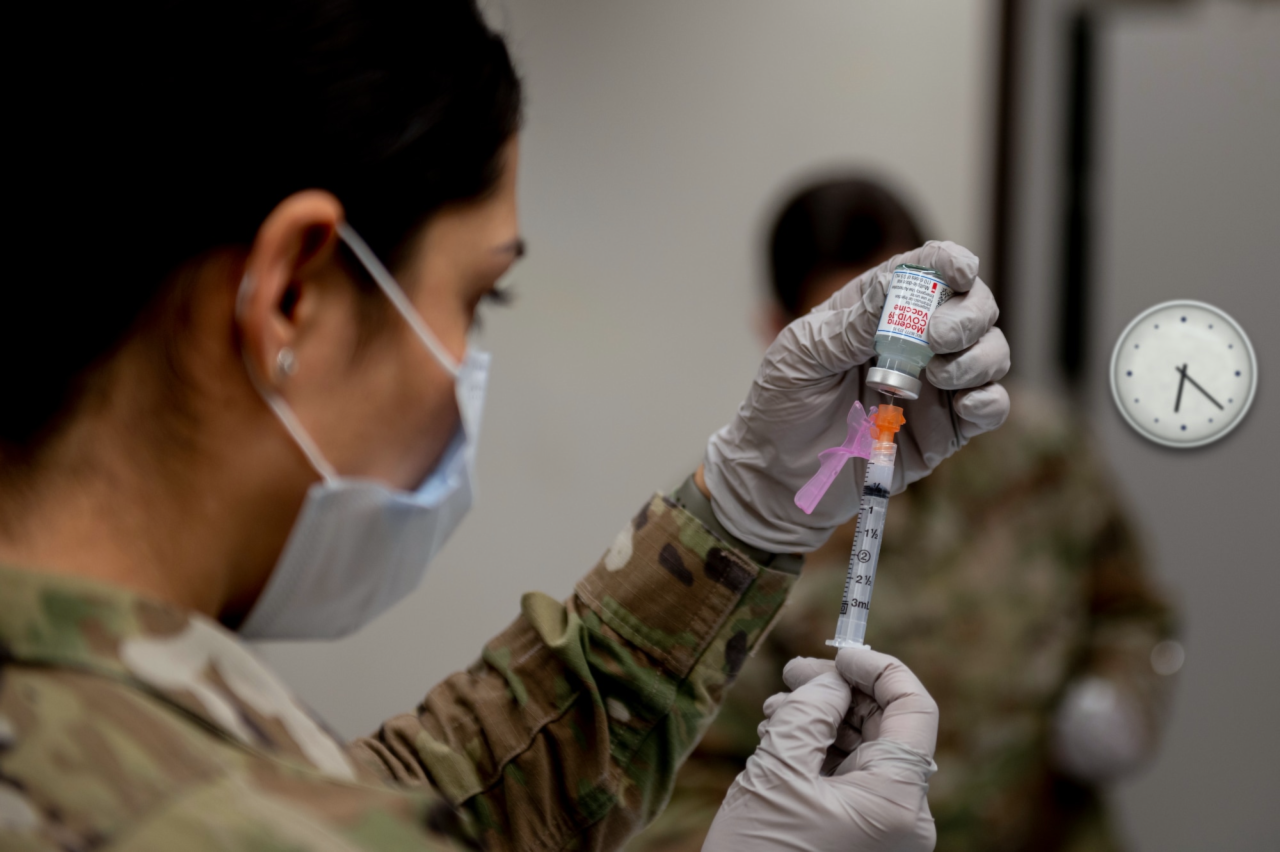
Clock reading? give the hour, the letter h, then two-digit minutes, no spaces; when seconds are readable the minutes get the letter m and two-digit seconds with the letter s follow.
6h22
